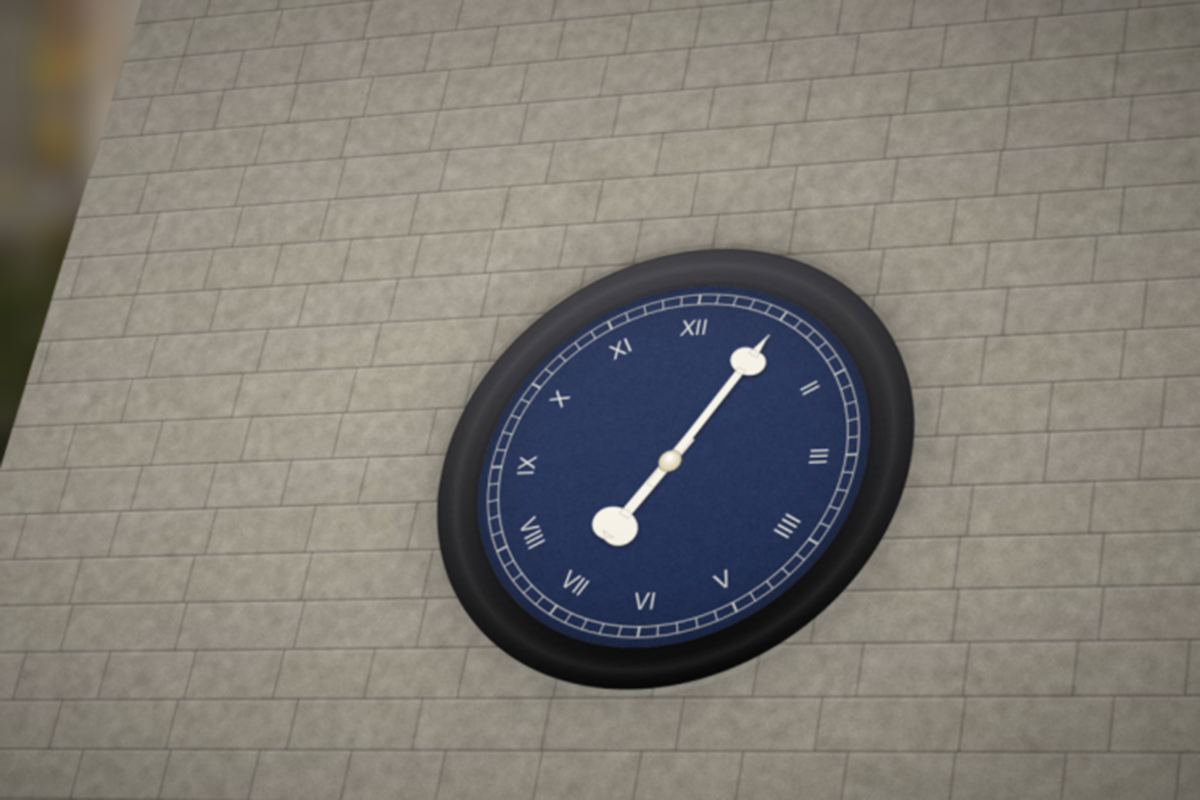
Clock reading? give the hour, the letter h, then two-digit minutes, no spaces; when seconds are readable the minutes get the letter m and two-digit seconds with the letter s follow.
7h05
